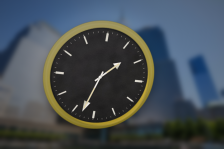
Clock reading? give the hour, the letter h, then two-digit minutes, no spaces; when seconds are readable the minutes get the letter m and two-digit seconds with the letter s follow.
1h33
